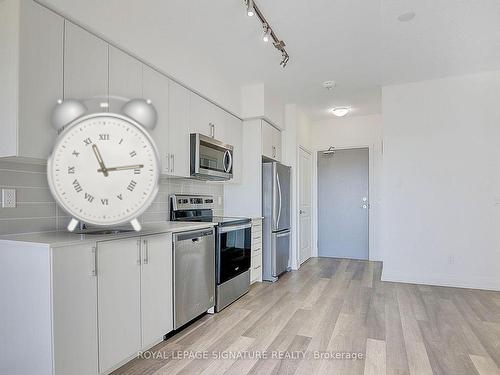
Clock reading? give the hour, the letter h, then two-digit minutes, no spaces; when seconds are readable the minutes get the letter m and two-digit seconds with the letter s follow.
11h14
